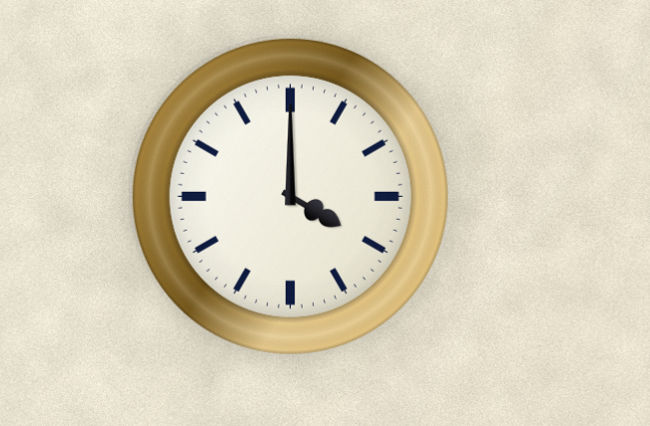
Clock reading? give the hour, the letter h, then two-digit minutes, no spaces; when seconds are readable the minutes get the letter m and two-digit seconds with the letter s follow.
4h00
